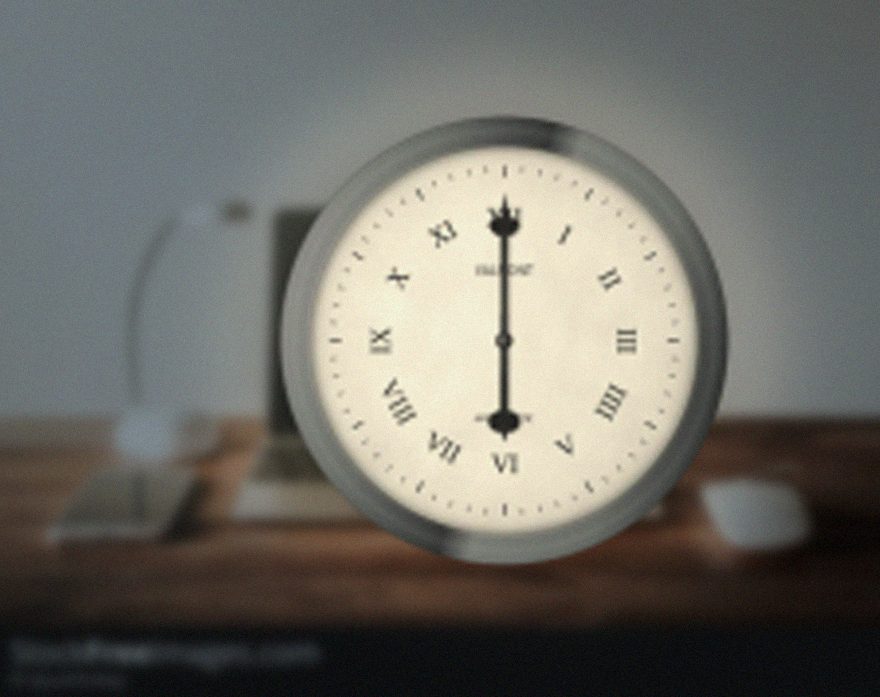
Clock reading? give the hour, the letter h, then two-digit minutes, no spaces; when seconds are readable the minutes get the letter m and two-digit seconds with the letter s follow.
6h00
